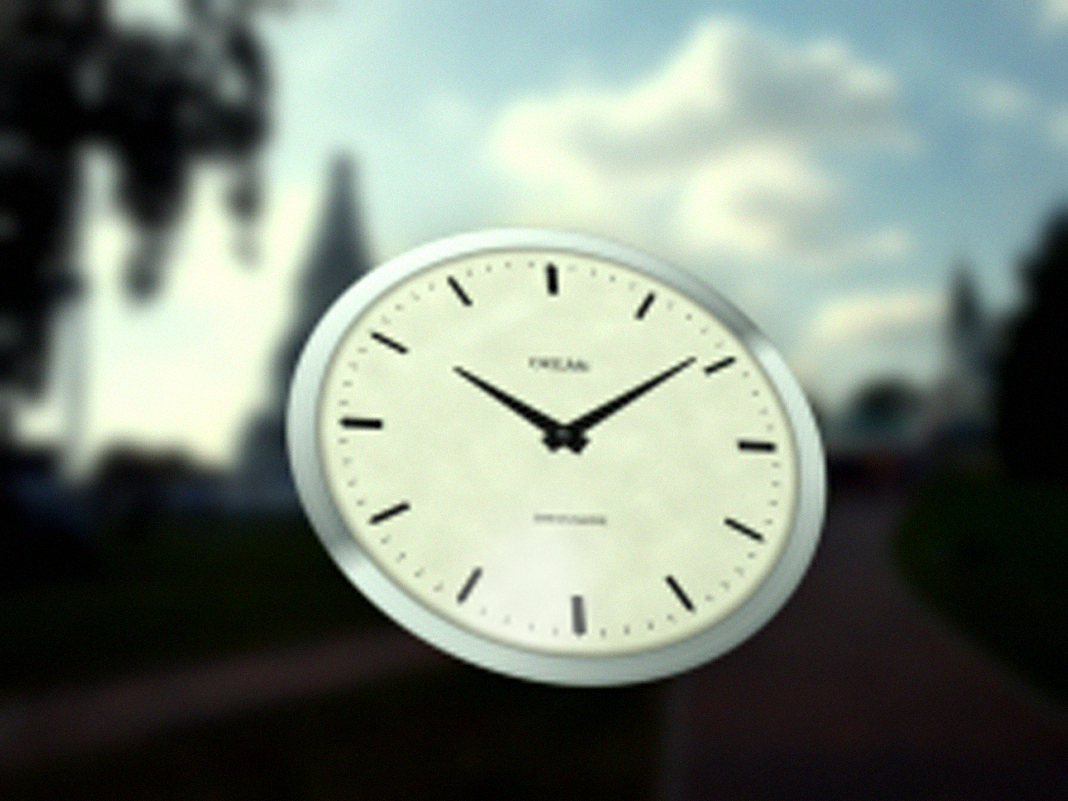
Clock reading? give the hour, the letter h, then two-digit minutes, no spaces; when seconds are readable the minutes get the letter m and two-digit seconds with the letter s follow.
10h09
